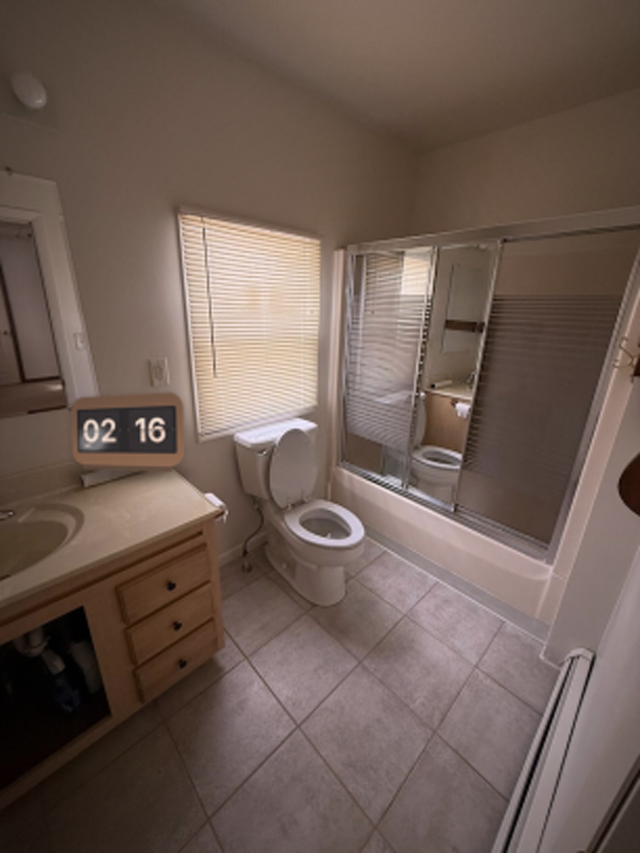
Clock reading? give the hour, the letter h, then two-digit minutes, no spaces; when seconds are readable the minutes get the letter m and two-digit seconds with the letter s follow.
2h16
